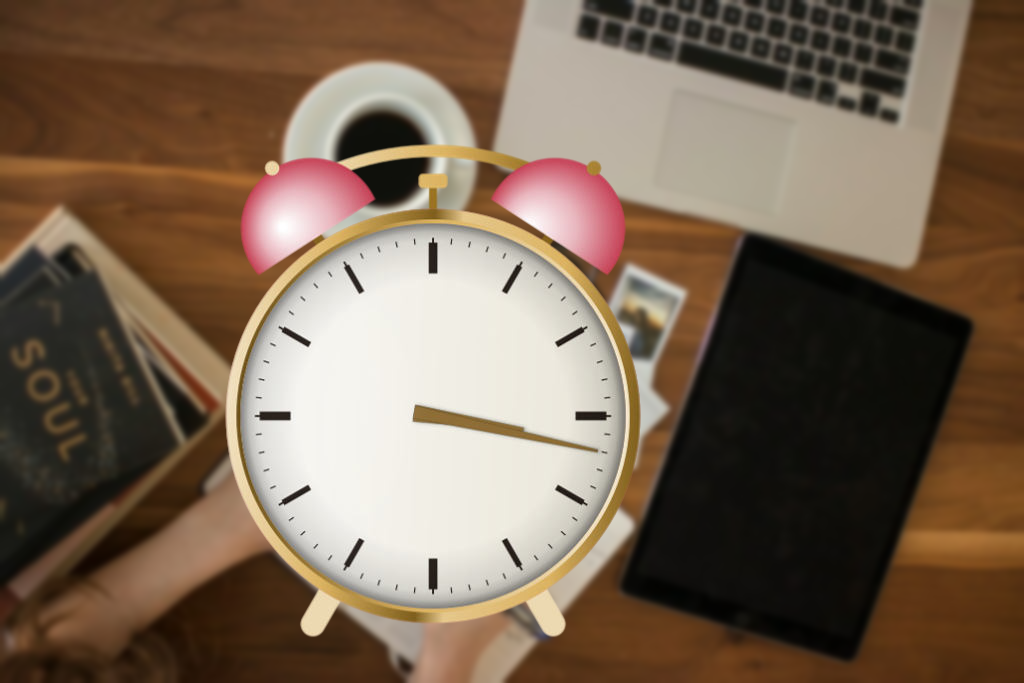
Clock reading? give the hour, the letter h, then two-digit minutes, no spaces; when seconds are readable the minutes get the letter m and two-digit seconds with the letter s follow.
3h17
